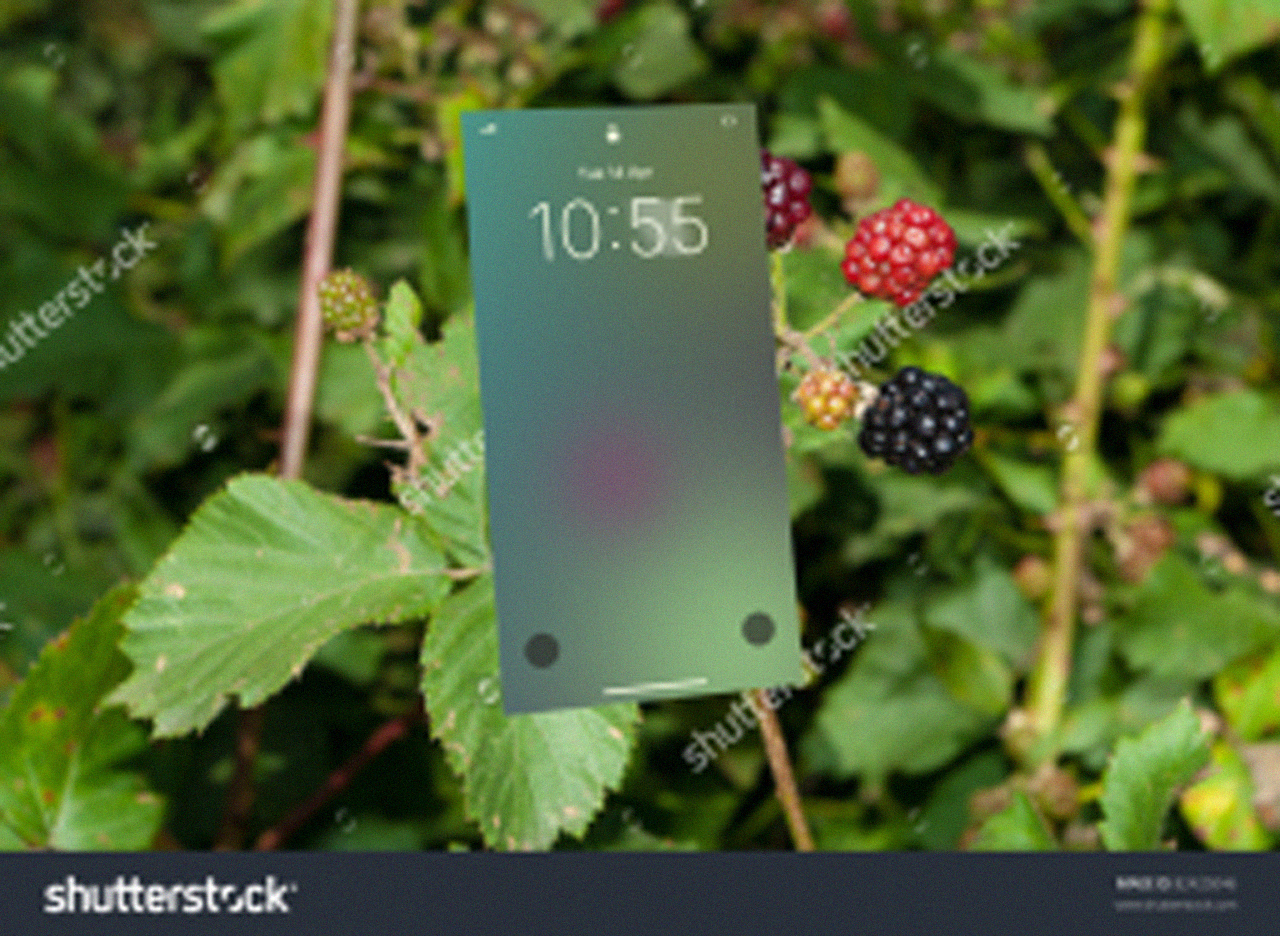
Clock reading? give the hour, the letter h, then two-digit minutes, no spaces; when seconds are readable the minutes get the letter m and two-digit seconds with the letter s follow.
10h55
